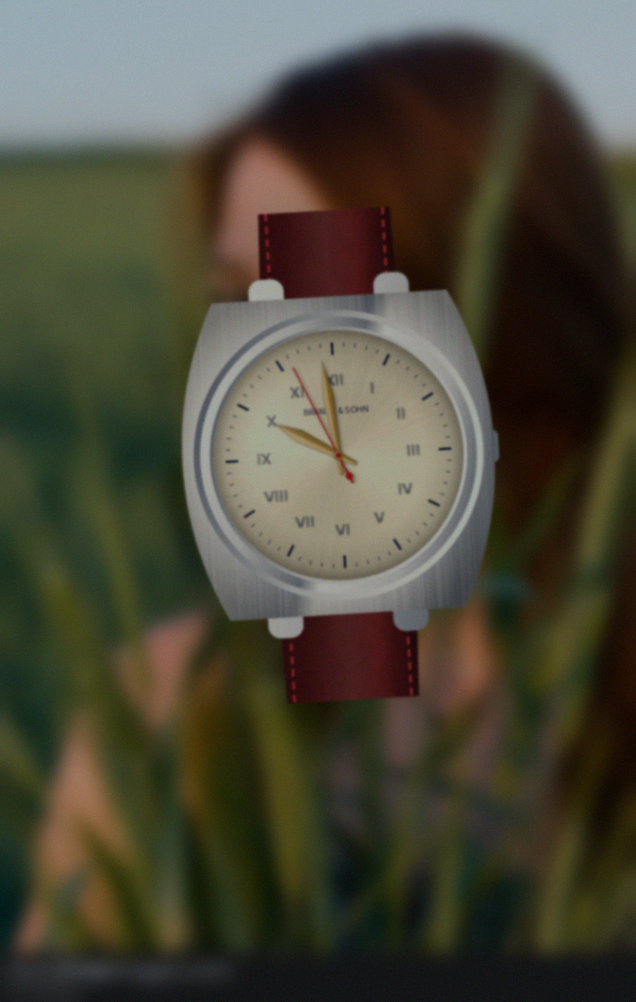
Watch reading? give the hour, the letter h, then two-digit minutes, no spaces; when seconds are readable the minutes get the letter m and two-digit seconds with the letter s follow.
9h58m56s
